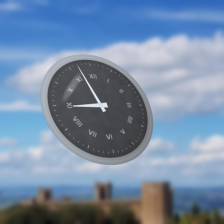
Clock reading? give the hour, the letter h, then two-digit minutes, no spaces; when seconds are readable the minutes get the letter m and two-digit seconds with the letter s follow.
8h57
